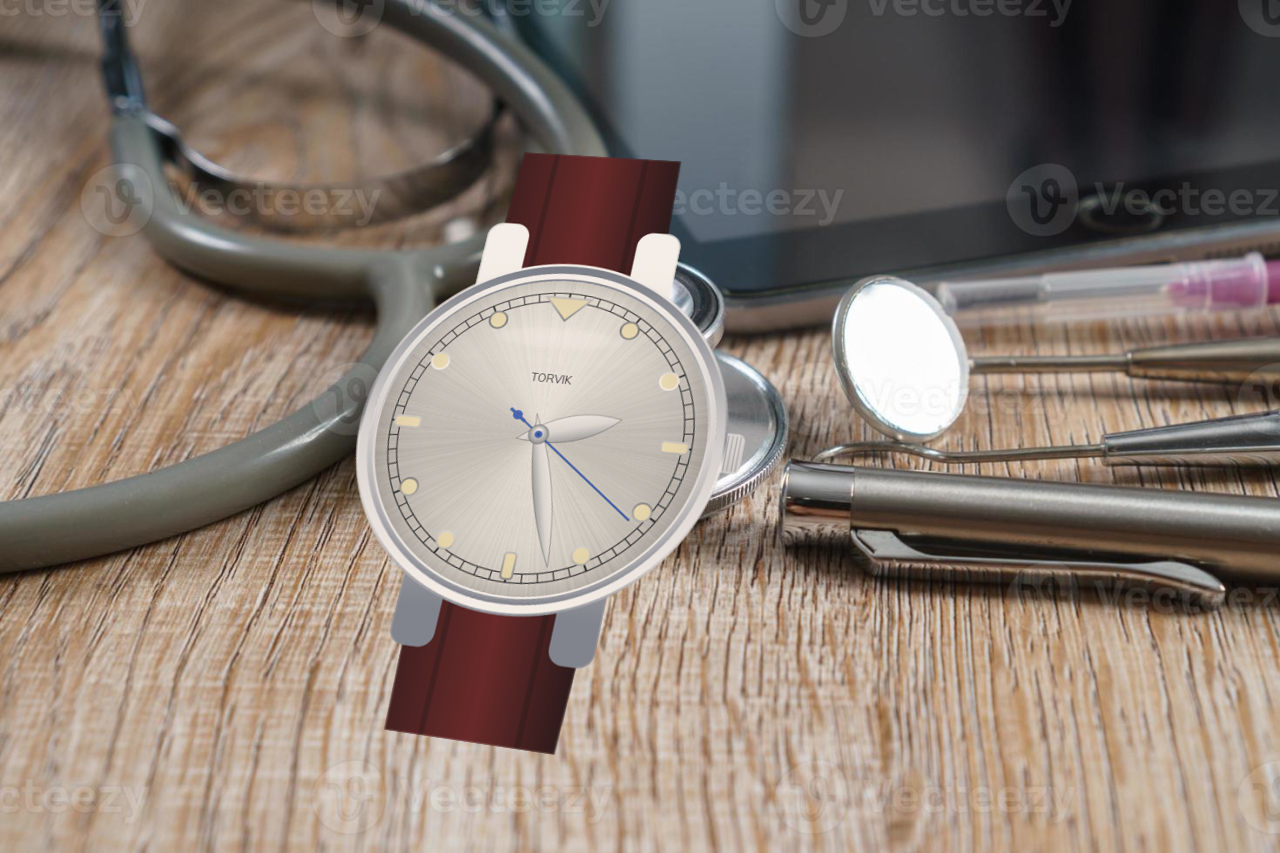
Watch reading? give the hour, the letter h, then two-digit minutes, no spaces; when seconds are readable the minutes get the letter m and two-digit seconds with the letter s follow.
2h27m21s
